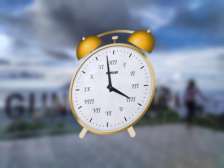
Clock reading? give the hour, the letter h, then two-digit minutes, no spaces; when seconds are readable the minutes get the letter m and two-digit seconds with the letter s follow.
3h58
